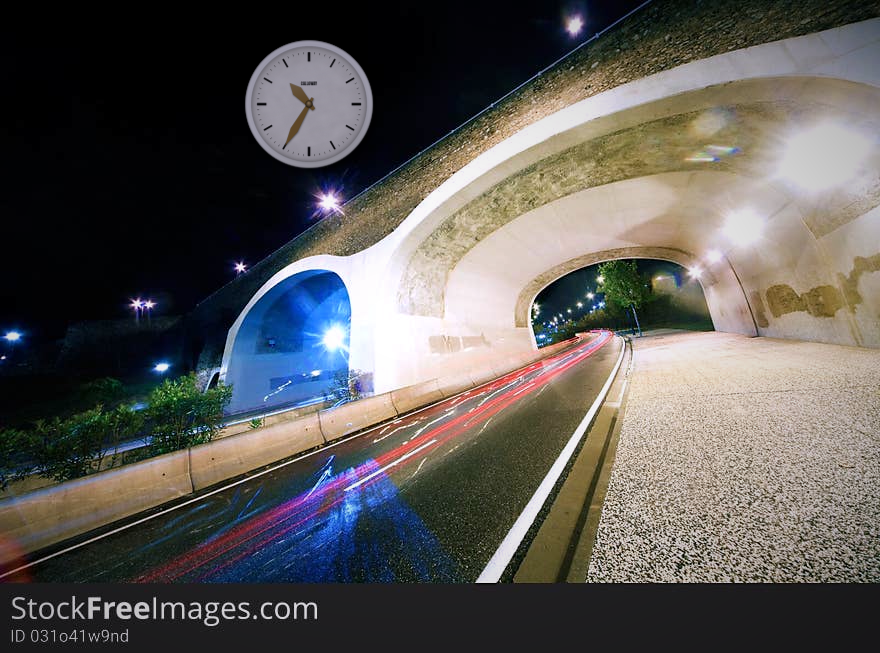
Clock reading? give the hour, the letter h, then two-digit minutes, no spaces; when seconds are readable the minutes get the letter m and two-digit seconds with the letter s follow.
10h35
